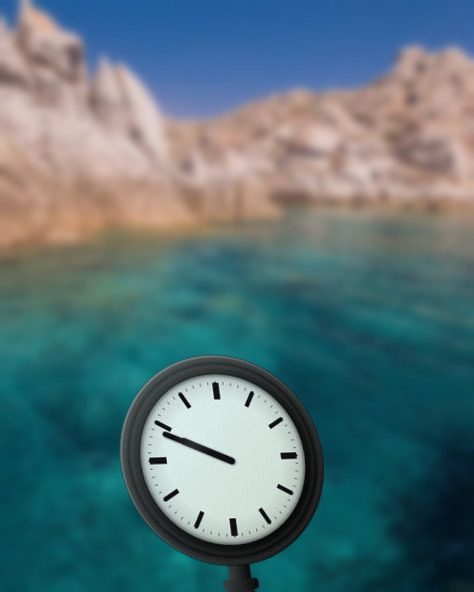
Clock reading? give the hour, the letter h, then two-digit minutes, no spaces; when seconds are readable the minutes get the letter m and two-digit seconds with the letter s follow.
9h49
